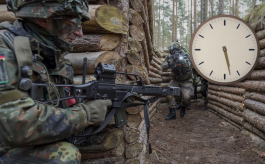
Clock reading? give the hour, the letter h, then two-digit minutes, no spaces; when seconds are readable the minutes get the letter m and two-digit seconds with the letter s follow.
5h28
